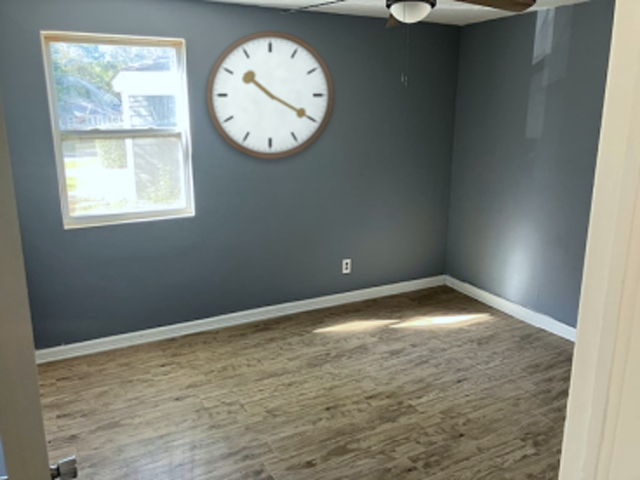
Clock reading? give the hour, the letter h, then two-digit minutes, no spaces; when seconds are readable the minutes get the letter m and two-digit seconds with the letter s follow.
10h20
